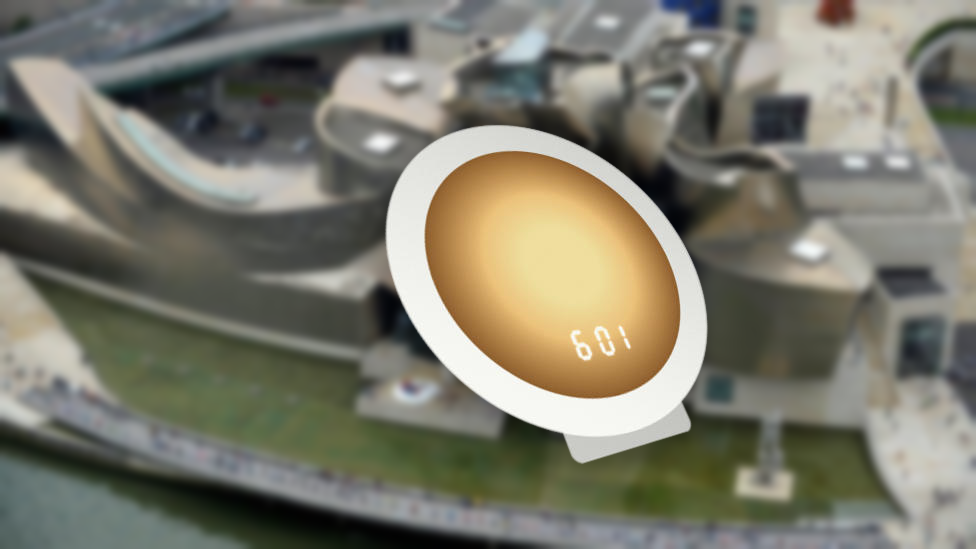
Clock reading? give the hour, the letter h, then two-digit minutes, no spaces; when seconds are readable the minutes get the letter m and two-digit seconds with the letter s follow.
6h01
